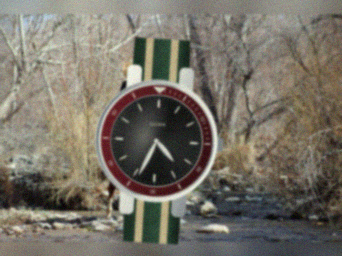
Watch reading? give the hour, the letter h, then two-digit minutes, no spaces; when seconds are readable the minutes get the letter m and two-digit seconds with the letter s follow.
4h34
